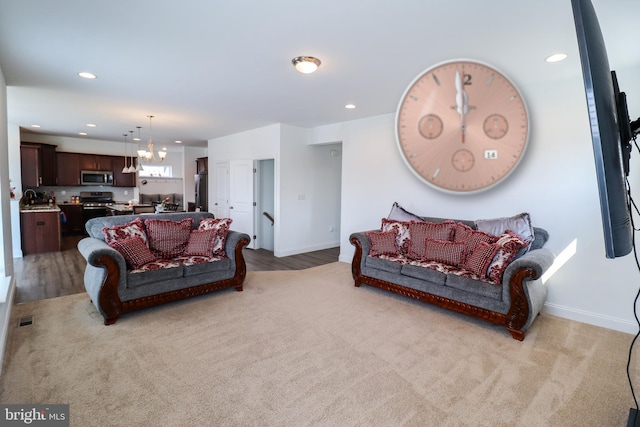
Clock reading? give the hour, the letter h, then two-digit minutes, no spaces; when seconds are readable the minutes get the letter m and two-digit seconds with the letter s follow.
11h59
